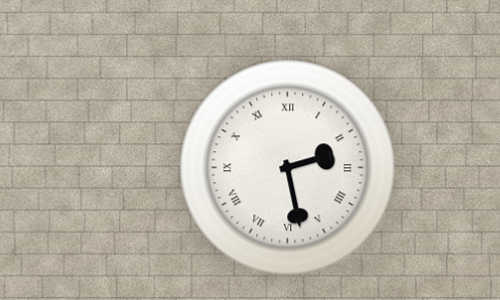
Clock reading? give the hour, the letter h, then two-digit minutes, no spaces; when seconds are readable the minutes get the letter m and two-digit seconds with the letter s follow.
2h28
